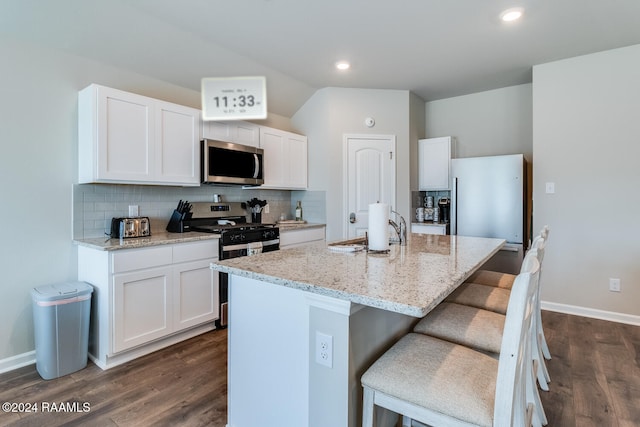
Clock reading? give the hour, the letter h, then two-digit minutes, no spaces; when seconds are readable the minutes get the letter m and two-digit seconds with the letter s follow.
11h33
